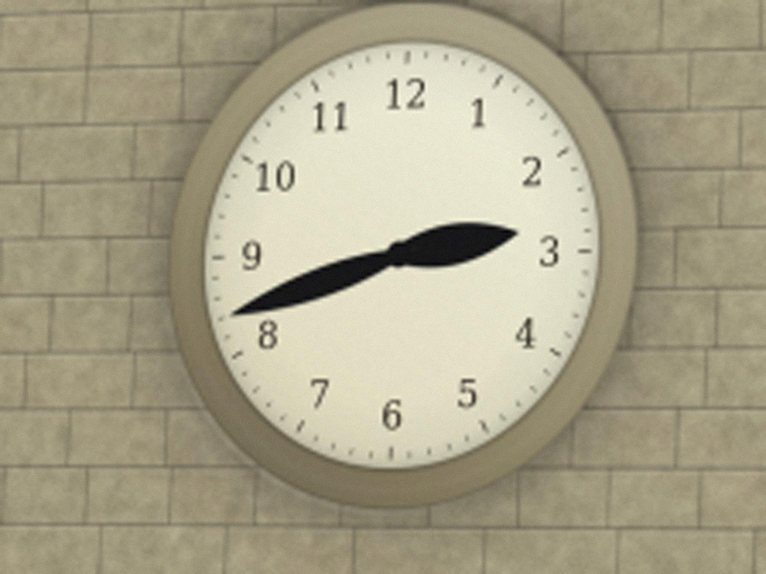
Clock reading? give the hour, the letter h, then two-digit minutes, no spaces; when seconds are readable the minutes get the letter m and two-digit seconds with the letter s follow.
2h42
